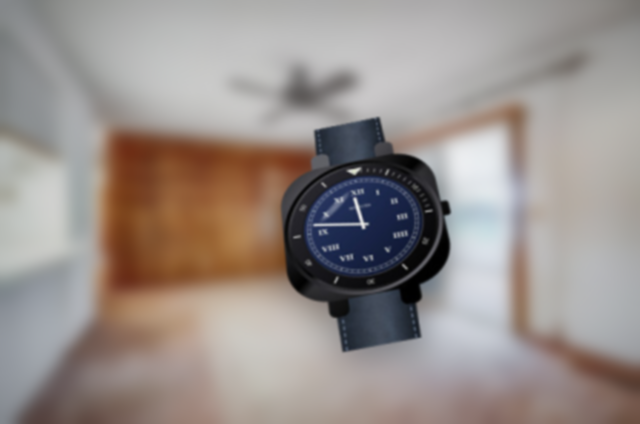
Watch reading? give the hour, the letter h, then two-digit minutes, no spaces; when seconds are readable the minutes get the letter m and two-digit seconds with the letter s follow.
11h47
